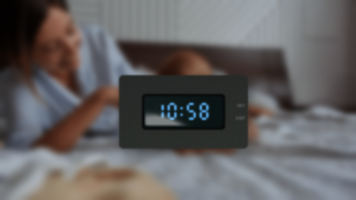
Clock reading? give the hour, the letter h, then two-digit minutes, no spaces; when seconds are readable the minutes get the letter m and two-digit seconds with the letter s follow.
10h58
